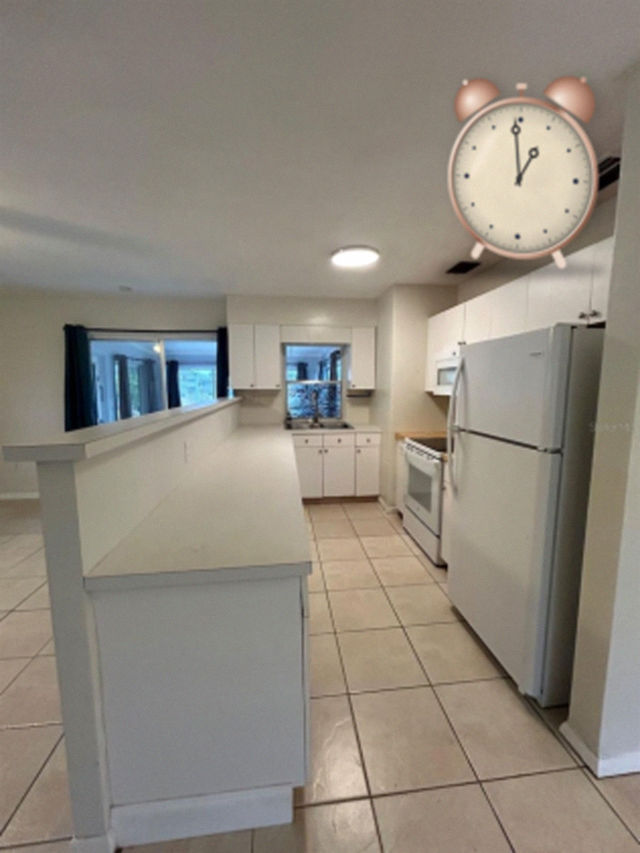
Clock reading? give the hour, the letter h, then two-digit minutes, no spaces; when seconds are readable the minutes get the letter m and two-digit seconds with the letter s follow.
12h59
